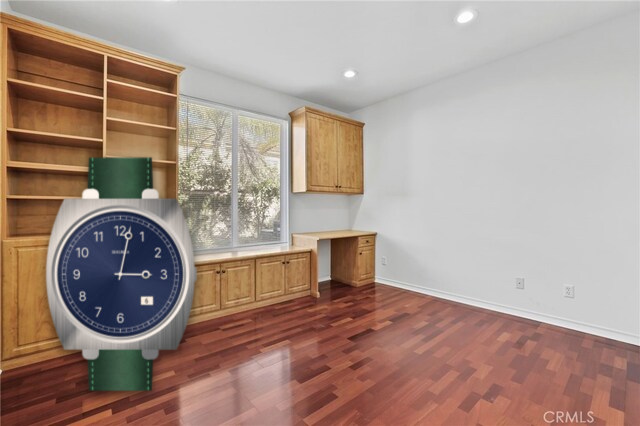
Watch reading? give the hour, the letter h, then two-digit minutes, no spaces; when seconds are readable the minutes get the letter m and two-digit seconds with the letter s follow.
3h02
